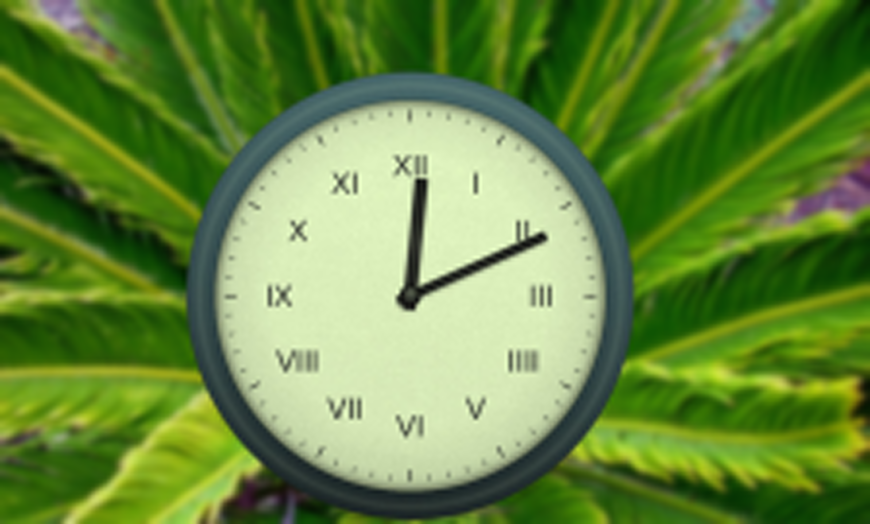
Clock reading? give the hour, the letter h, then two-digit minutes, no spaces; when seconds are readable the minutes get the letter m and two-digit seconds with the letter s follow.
12h11
